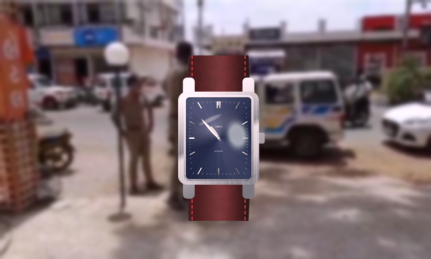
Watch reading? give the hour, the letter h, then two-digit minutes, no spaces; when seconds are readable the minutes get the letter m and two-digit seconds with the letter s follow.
10h53
